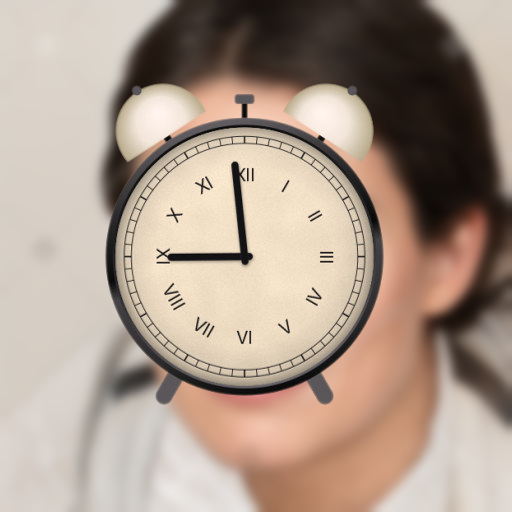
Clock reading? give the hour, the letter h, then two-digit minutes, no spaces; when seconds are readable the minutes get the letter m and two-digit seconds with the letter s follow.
8h59
